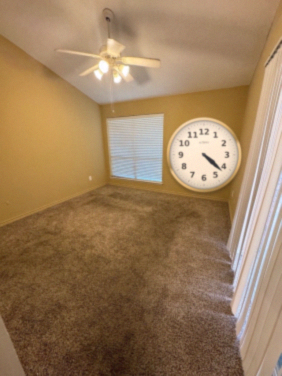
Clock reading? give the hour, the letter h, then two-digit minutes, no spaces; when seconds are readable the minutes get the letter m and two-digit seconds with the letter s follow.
4h22
